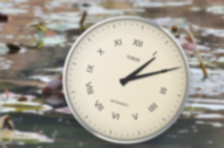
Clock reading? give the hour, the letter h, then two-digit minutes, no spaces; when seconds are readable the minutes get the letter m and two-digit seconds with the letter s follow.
1h10
